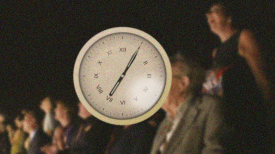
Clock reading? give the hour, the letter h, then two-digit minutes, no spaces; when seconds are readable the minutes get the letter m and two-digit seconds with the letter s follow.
7h05
